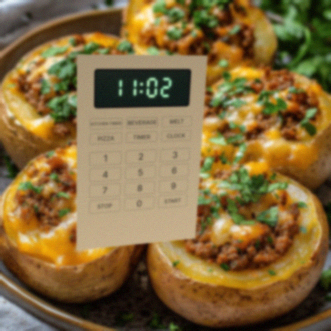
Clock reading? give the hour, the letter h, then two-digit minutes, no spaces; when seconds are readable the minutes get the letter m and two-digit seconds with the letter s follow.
11h02
